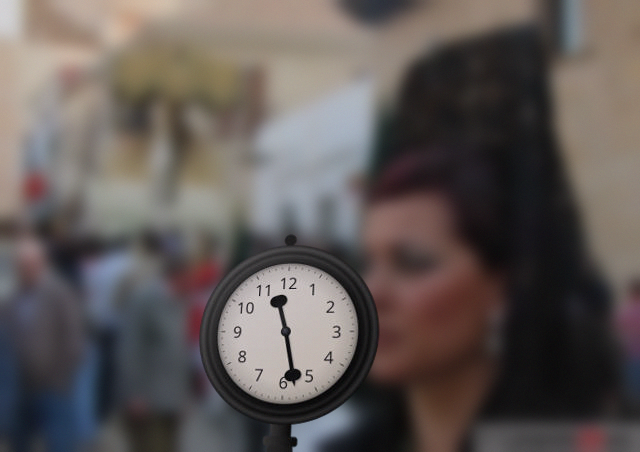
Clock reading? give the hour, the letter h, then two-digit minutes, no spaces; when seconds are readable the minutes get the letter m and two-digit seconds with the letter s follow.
11h28
